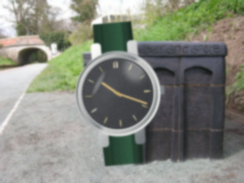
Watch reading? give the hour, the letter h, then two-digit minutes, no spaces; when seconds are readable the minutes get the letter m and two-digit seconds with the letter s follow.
10h19
